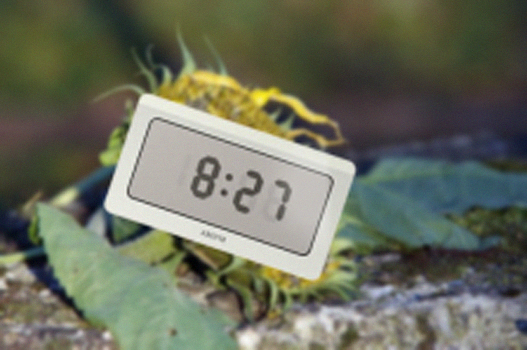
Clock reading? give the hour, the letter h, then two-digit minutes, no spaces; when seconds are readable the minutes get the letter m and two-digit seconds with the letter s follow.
8h27
